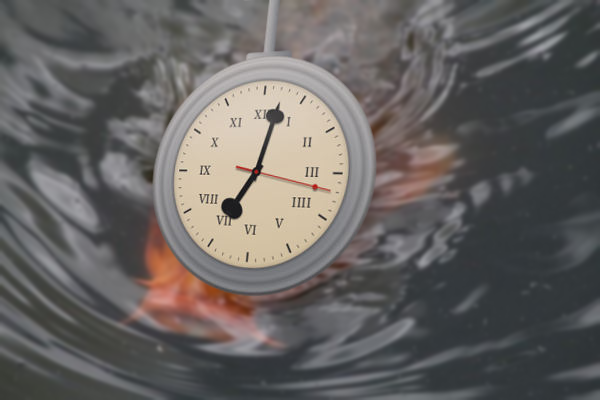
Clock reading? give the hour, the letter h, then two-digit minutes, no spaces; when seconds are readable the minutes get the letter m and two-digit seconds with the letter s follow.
7h02m17s
